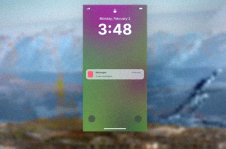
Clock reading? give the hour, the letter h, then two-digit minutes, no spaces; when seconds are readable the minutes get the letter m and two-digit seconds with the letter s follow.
3h48
